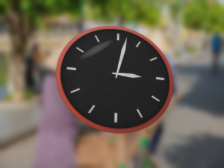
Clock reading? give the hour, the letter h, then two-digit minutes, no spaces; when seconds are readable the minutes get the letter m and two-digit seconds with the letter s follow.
3h02
